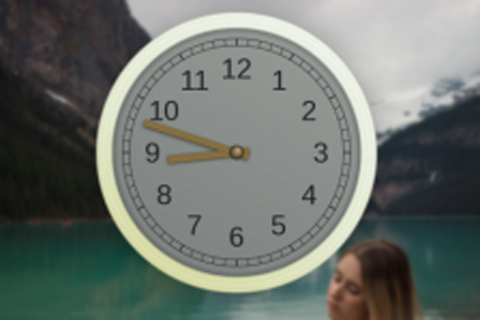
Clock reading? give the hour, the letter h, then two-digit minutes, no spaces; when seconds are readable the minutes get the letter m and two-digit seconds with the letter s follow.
8h48
